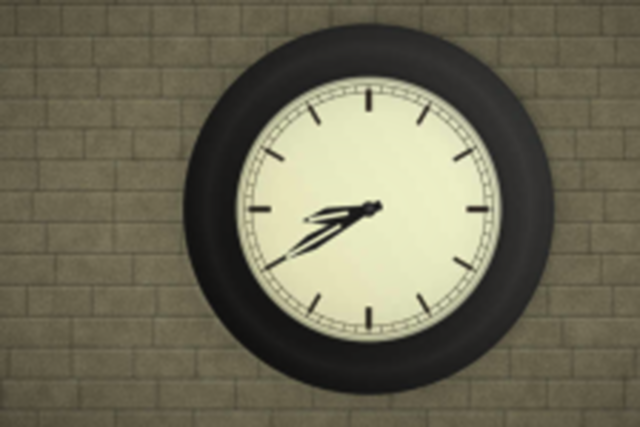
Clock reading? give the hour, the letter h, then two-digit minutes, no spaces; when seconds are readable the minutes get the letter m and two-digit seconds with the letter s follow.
8h40
